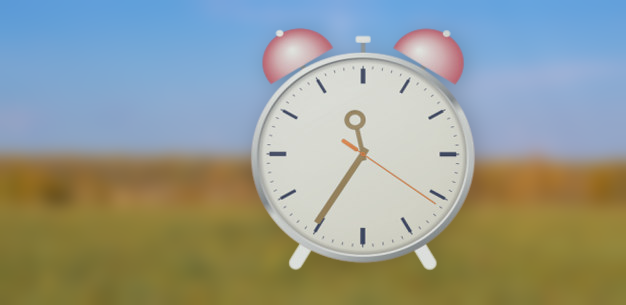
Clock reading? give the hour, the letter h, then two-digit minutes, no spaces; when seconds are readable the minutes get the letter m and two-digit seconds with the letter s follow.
11h35m21s
